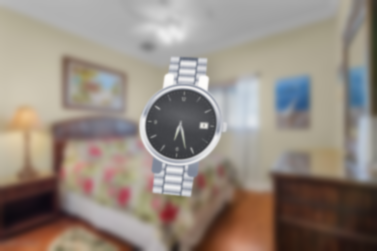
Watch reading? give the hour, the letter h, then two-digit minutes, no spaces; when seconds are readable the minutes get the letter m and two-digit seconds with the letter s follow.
6h27
